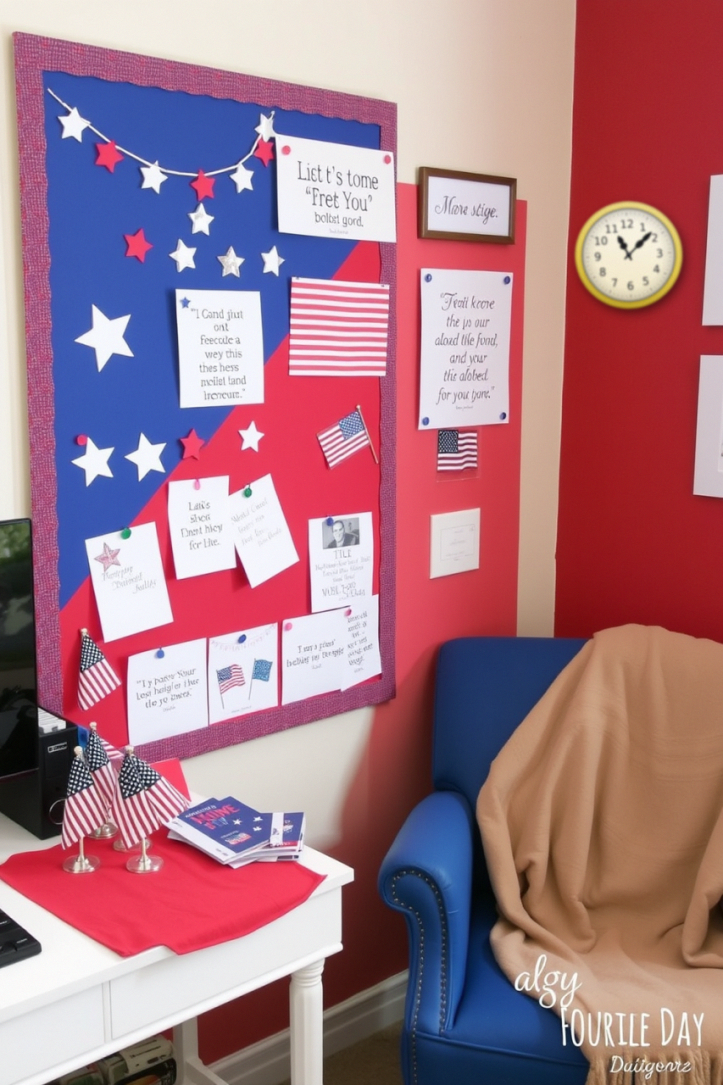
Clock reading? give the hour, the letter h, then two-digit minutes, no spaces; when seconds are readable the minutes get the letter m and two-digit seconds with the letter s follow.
11h08
